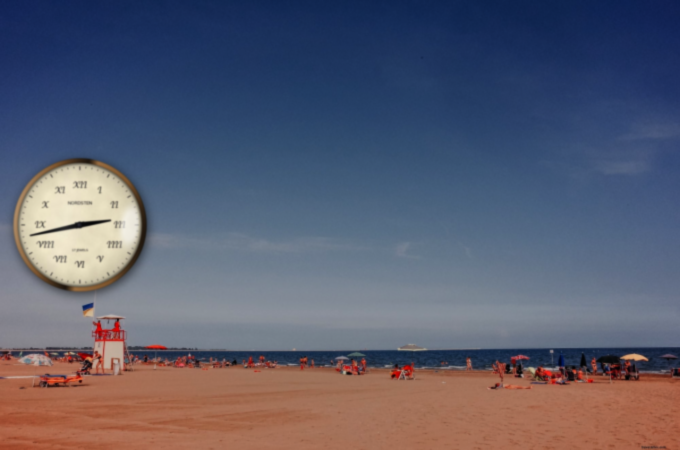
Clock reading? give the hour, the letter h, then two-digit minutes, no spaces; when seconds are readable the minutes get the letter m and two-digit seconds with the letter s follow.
2h43
